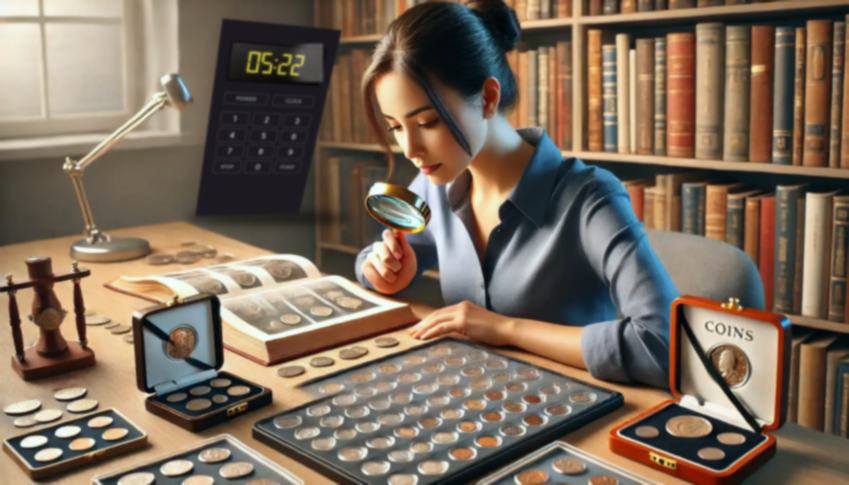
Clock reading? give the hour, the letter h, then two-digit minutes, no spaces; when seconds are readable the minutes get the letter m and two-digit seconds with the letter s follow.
5h22
